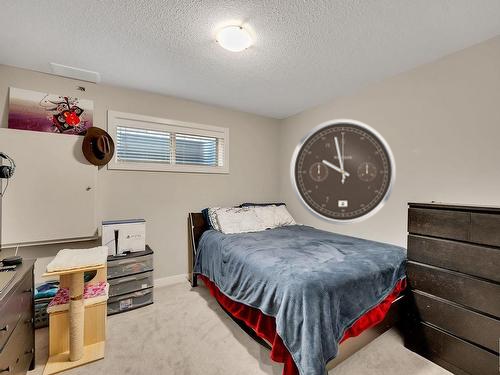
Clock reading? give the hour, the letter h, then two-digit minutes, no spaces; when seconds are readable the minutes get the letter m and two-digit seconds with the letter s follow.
9h58
